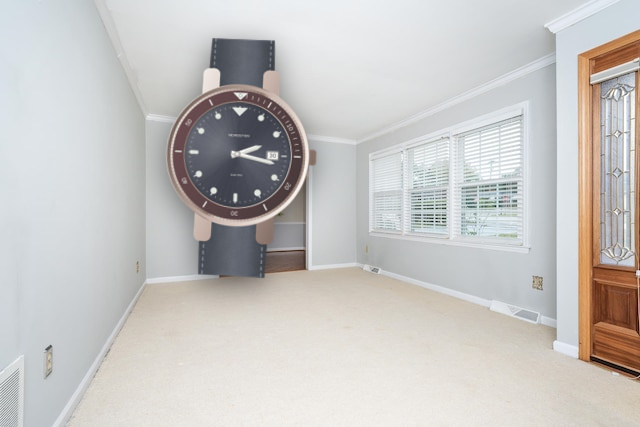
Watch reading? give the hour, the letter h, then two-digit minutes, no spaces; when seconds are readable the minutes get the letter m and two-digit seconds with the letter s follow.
2h17
